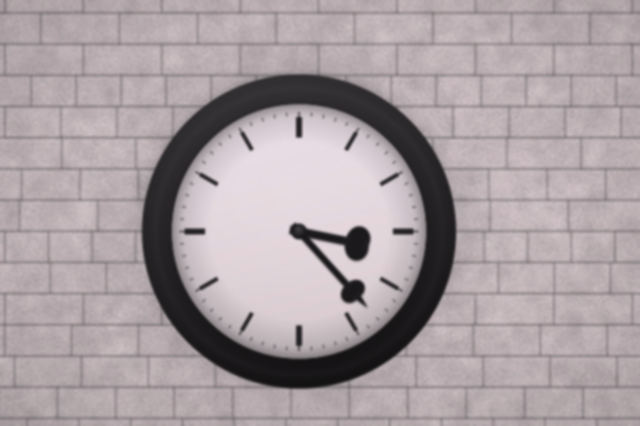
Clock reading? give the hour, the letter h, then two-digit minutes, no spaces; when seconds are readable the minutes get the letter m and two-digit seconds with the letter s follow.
3h23
